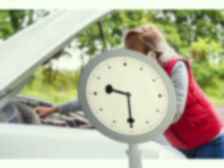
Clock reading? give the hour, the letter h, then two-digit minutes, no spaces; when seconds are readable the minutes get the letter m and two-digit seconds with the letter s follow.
9h30
